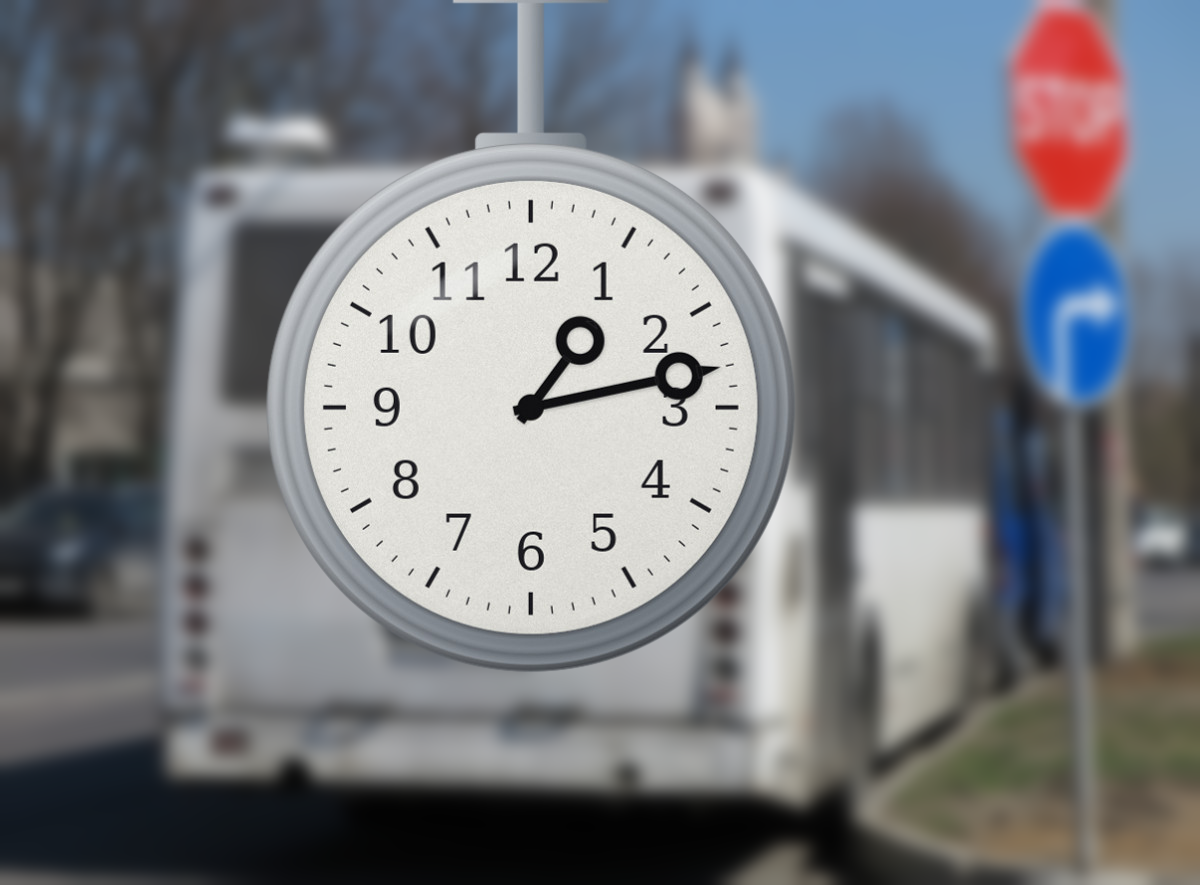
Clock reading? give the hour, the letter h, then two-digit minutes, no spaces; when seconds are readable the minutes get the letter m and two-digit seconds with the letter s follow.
1h13
